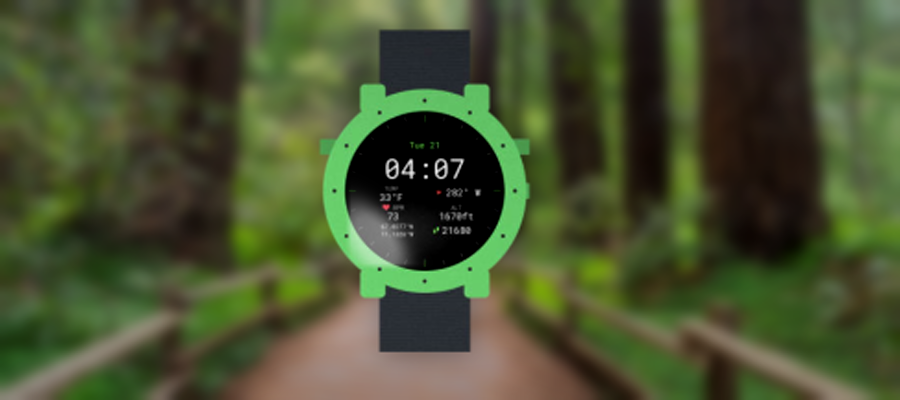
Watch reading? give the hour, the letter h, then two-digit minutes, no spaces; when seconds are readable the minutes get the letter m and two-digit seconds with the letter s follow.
4h07
